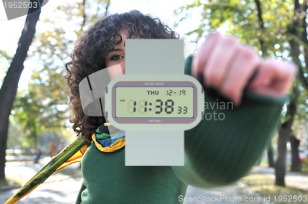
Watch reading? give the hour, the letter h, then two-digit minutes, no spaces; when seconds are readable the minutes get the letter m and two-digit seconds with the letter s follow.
11h38m33s
